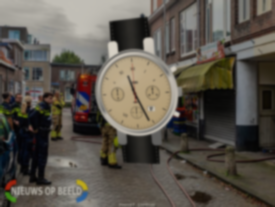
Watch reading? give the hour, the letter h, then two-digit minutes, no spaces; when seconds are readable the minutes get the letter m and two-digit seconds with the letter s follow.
11h26
